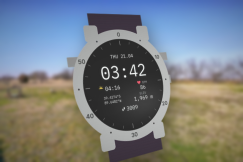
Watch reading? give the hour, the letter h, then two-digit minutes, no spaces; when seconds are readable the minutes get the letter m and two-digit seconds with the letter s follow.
3h42
